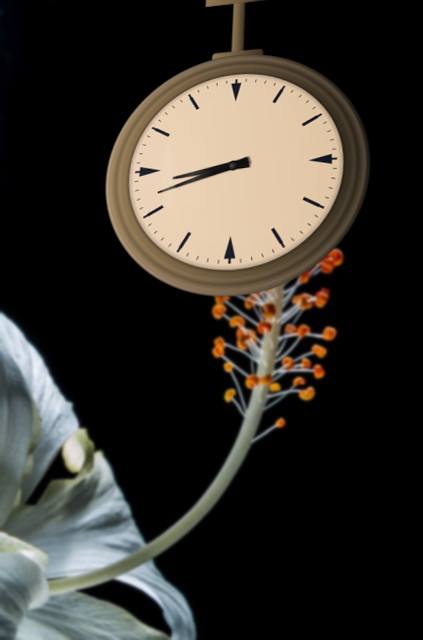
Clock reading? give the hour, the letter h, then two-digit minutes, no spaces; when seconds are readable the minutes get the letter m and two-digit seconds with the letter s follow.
8h42
